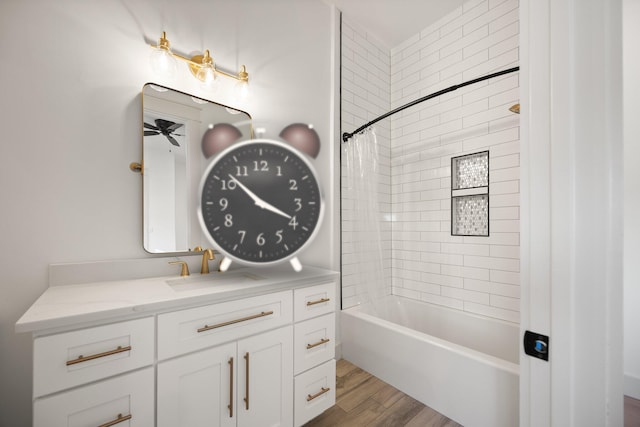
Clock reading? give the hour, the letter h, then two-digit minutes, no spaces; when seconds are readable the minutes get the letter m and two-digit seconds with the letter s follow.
3h52
